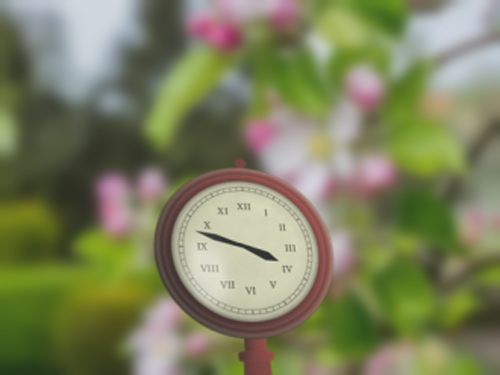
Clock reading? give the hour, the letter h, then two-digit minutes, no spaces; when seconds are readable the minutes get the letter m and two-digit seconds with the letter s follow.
3h48
